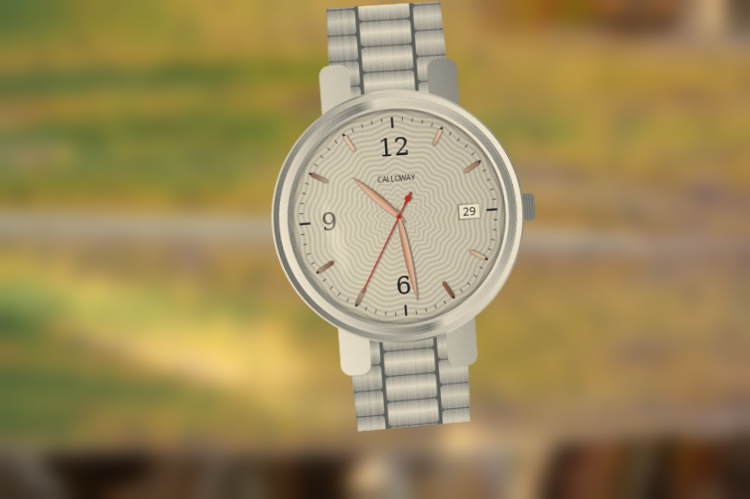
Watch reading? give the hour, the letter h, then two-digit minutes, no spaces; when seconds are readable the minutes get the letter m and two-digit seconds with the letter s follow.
10h28m35s
